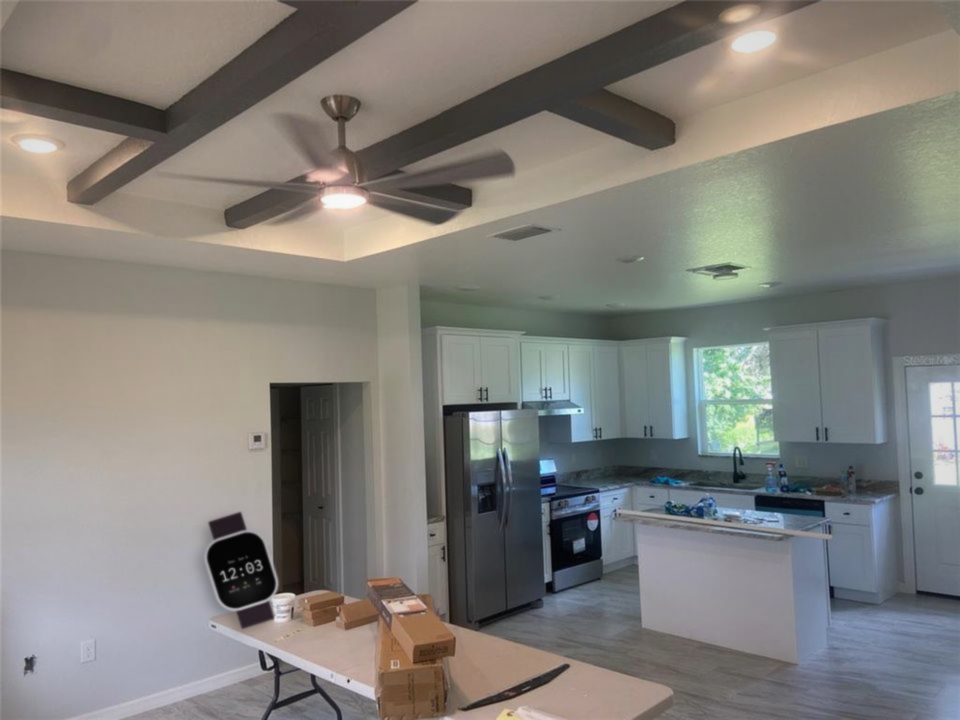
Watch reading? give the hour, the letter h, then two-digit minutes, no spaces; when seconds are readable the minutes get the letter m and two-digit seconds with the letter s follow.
12h03
